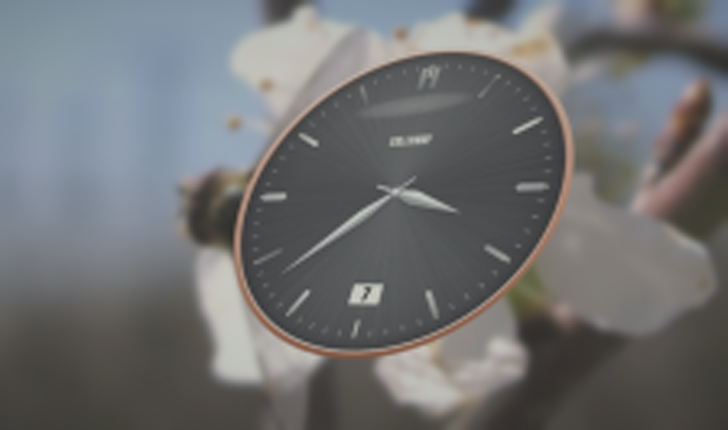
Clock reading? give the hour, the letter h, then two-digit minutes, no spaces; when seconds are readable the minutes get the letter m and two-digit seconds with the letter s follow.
3h38
